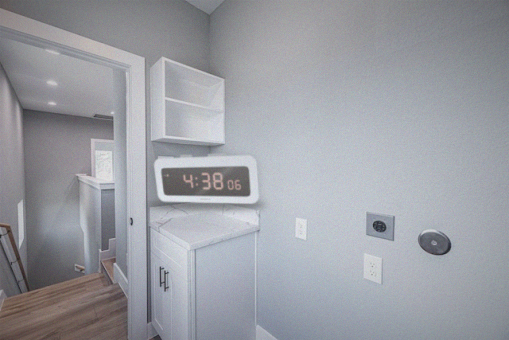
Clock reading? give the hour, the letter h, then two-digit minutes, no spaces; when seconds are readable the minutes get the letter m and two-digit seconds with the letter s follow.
4h38m06s
